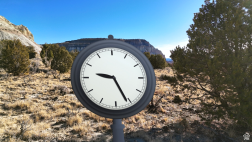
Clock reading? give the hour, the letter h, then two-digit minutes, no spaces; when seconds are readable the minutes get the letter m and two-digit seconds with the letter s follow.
9h26
